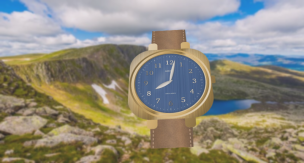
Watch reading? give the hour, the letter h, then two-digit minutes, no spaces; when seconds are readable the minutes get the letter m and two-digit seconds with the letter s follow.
8h02
